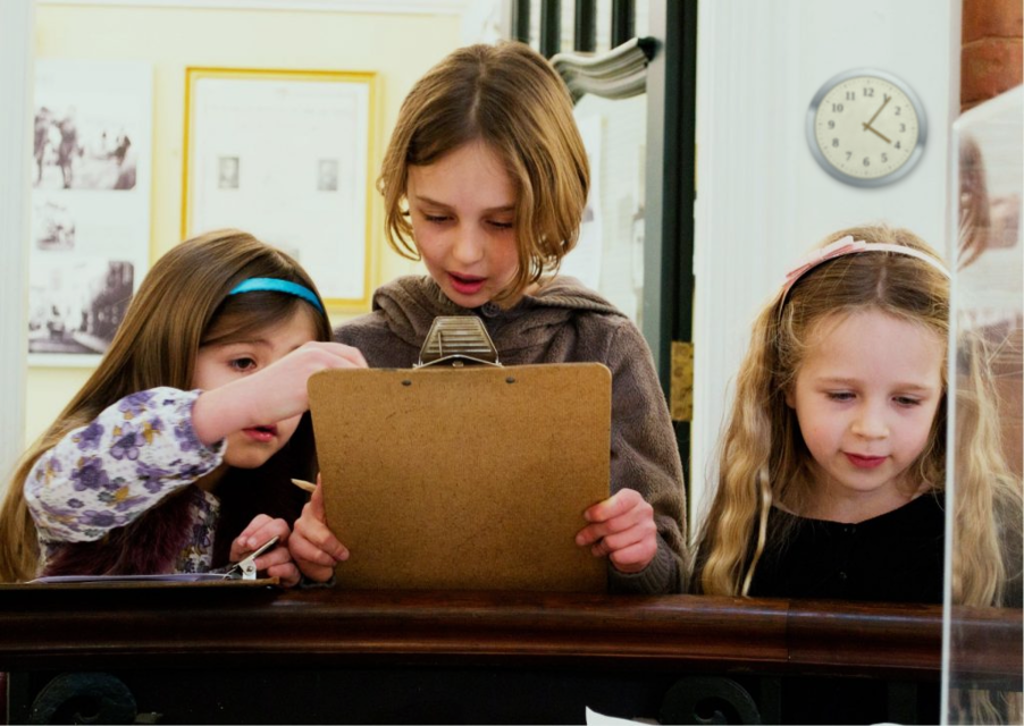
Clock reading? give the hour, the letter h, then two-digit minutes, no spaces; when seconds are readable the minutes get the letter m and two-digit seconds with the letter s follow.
4h06
